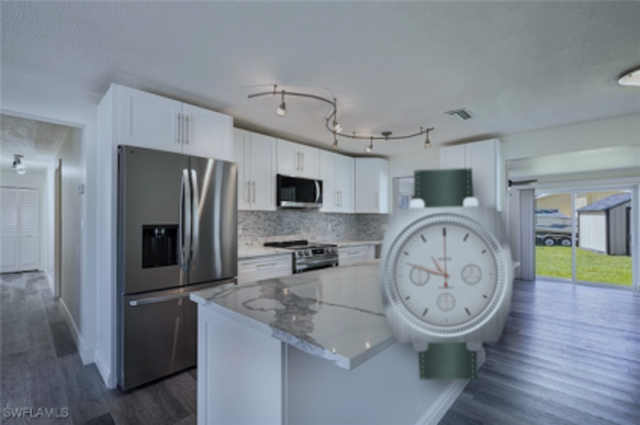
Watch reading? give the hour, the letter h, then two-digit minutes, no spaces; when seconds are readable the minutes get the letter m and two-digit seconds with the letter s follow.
10h48
